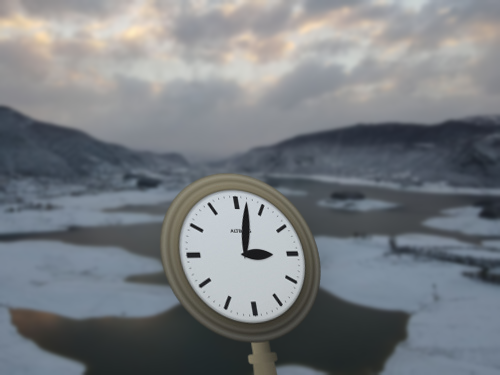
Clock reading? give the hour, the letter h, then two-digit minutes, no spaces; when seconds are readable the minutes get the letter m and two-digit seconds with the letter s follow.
3h02
